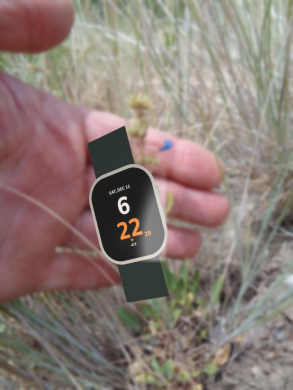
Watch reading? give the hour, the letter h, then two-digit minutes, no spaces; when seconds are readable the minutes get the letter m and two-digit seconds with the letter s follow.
6h22
